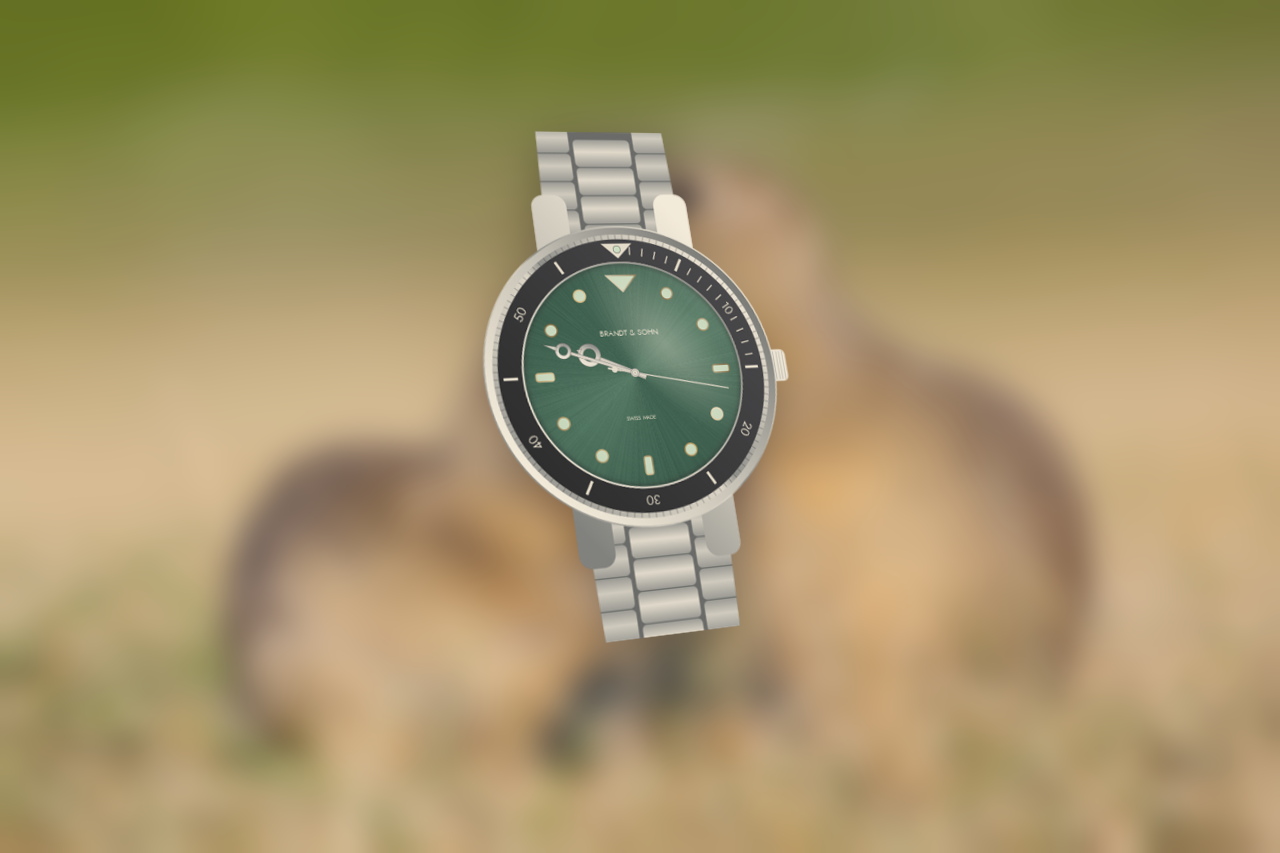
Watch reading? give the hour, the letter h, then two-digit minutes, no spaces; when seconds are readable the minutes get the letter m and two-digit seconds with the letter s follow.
9h48m17s
